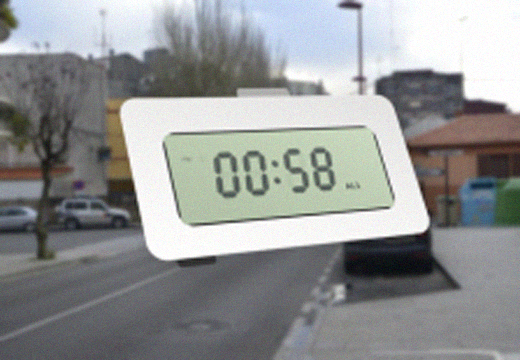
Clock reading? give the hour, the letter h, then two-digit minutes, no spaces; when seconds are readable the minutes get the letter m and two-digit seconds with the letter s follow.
0h58
